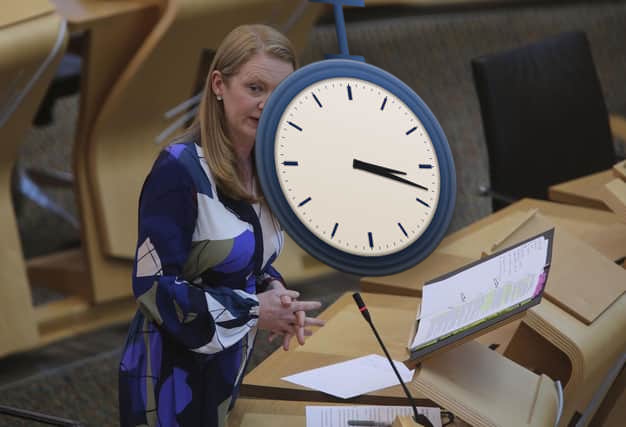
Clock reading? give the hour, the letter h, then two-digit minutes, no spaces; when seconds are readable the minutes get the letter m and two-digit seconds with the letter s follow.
3h18
